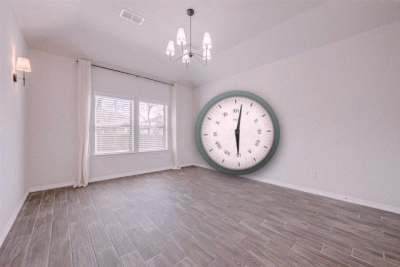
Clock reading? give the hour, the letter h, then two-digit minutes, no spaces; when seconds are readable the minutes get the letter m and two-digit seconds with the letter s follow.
6h02
